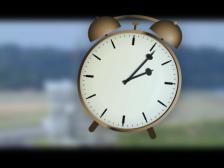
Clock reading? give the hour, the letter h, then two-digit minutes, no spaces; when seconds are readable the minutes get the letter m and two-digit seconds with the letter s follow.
2h06
